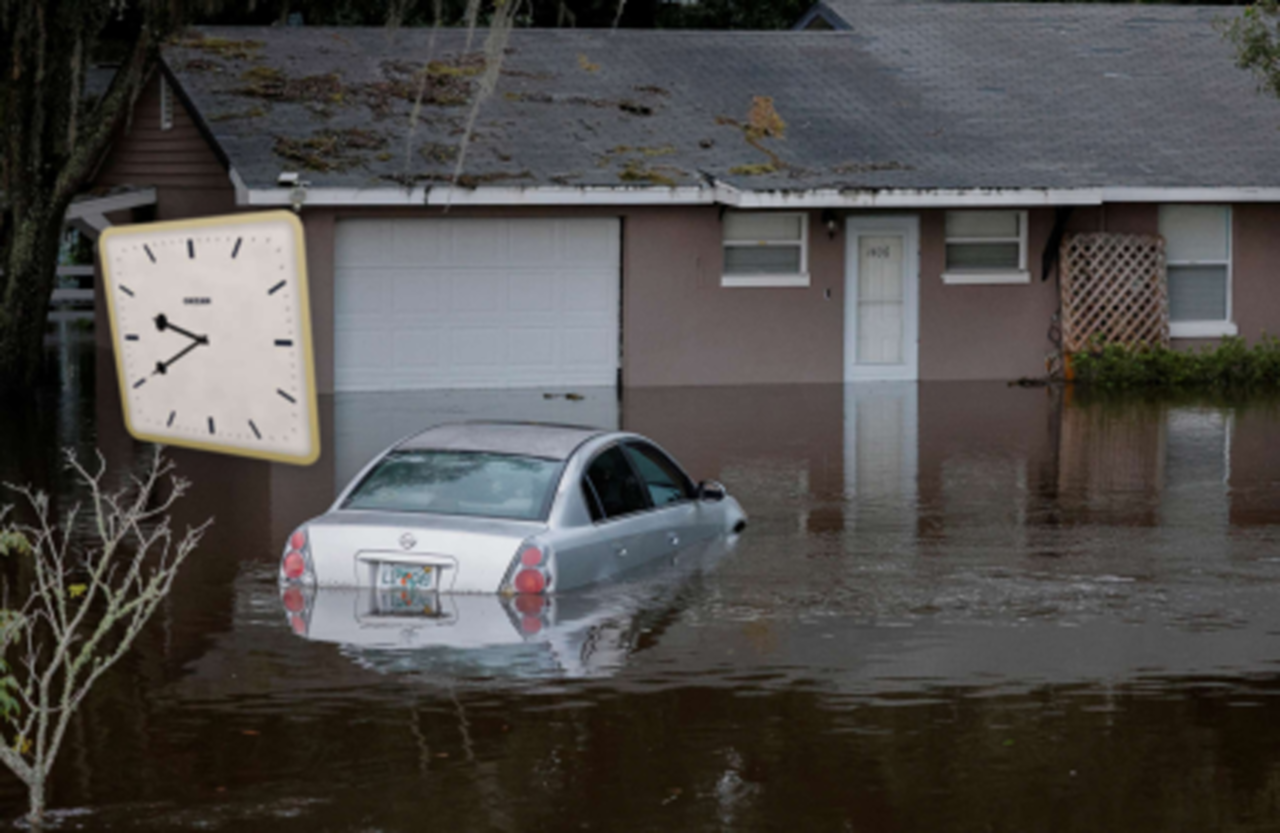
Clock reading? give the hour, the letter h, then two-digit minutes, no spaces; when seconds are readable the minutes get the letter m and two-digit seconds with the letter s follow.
9h40
